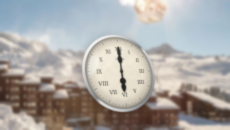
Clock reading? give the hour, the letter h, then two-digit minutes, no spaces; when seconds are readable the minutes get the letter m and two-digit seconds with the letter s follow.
6h00
